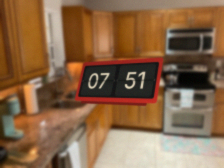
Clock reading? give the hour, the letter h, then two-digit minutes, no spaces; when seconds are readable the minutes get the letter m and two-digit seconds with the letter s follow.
7h51
